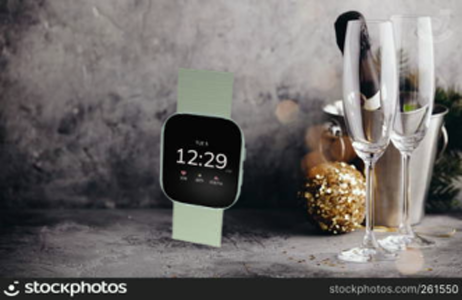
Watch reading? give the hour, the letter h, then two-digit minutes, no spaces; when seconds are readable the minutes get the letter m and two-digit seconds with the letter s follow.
12h29
